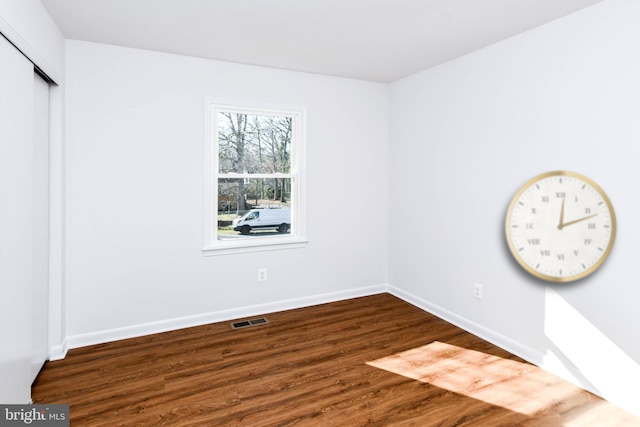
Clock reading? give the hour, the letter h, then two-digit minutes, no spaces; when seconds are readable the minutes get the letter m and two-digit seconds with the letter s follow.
12h12
